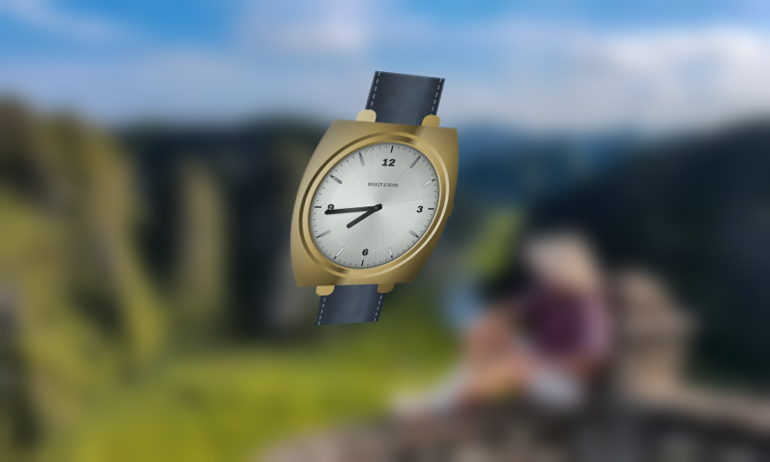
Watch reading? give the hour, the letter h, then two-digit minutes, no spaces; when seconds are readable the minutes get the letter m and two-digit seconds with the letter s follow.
7h44
